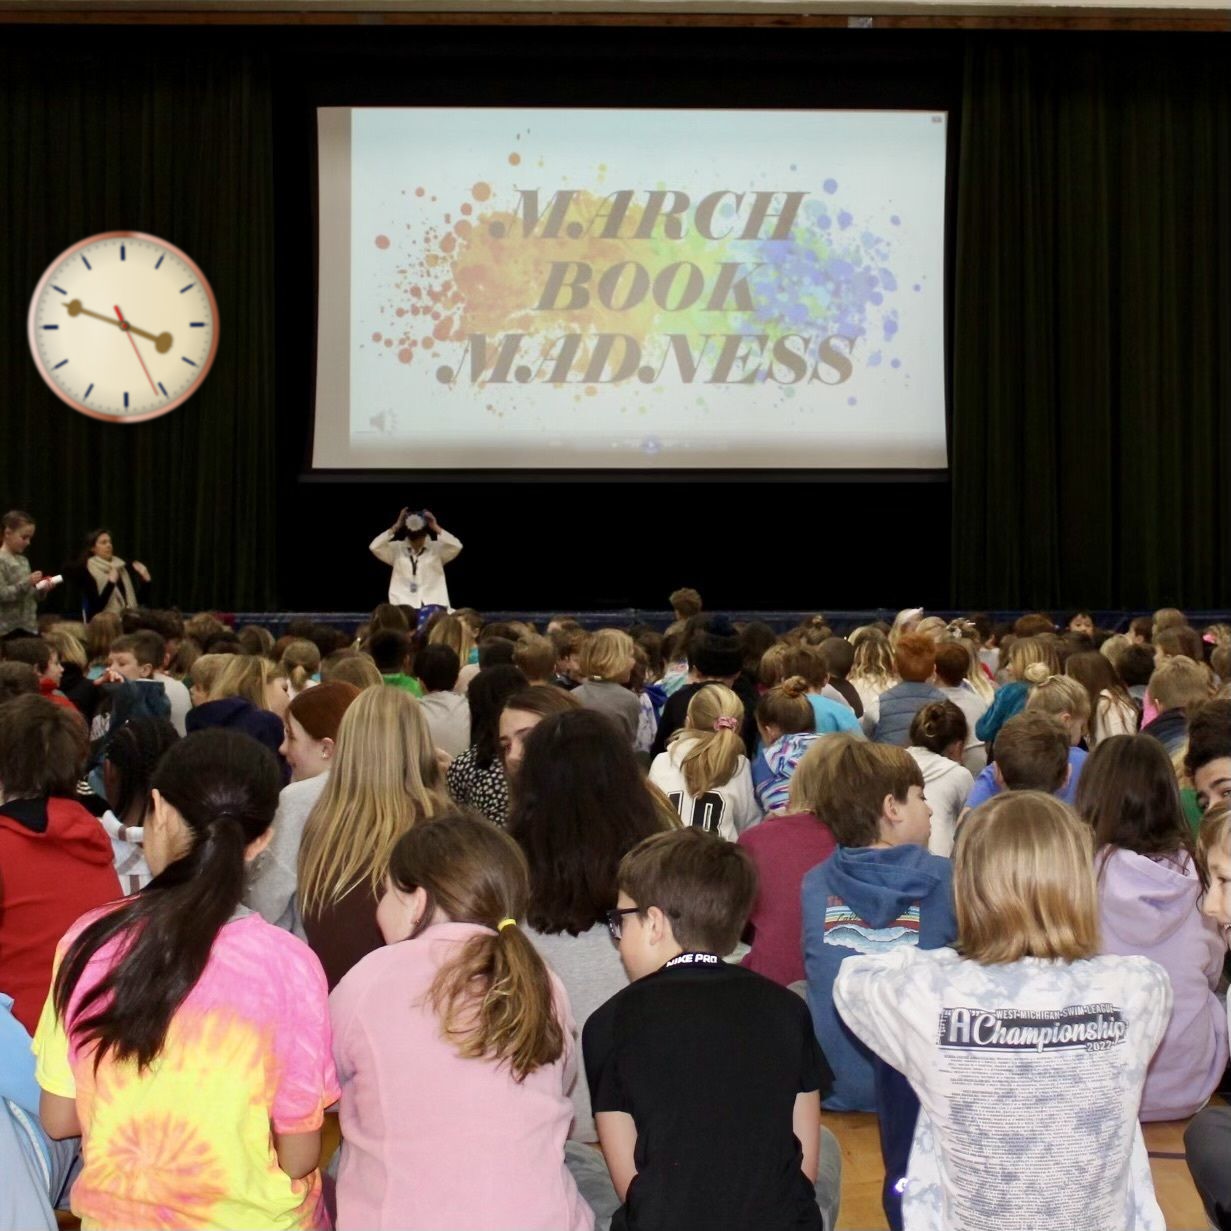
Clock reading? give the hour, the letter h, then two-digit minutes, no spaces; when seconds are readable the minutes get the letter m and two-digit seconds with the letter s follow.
3h48m26s
